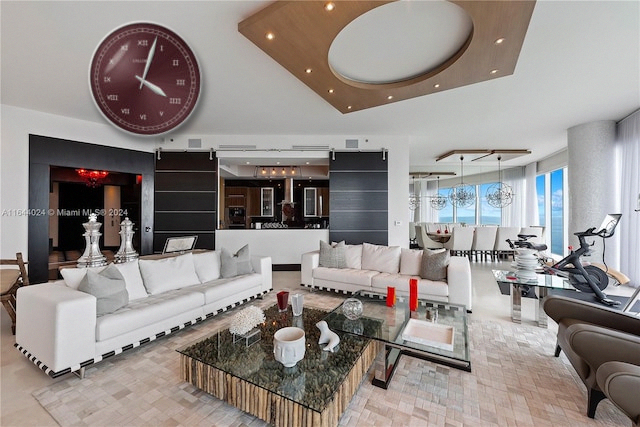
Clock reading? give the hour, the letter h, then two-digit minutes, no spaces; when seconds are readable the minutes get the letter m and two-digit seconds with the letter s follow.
4h03
